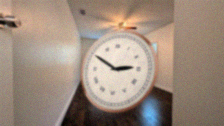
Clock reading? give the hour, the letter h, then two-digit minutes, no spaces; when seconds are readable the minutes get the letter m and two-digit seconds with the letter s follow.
2h50
